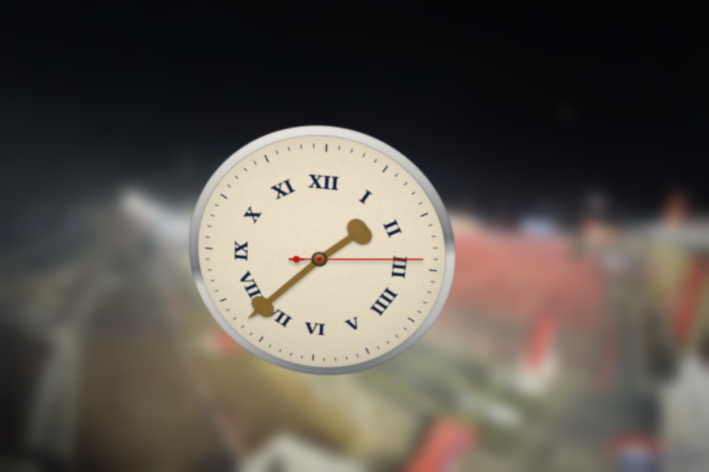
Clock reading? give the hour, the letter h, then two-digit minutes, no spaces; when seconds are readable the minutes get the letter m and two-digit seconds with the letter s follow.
1h37m14s
